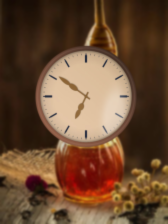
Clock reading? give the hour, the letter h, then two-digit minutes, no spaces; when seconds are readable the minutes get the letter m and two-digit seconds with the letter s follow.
6h51
